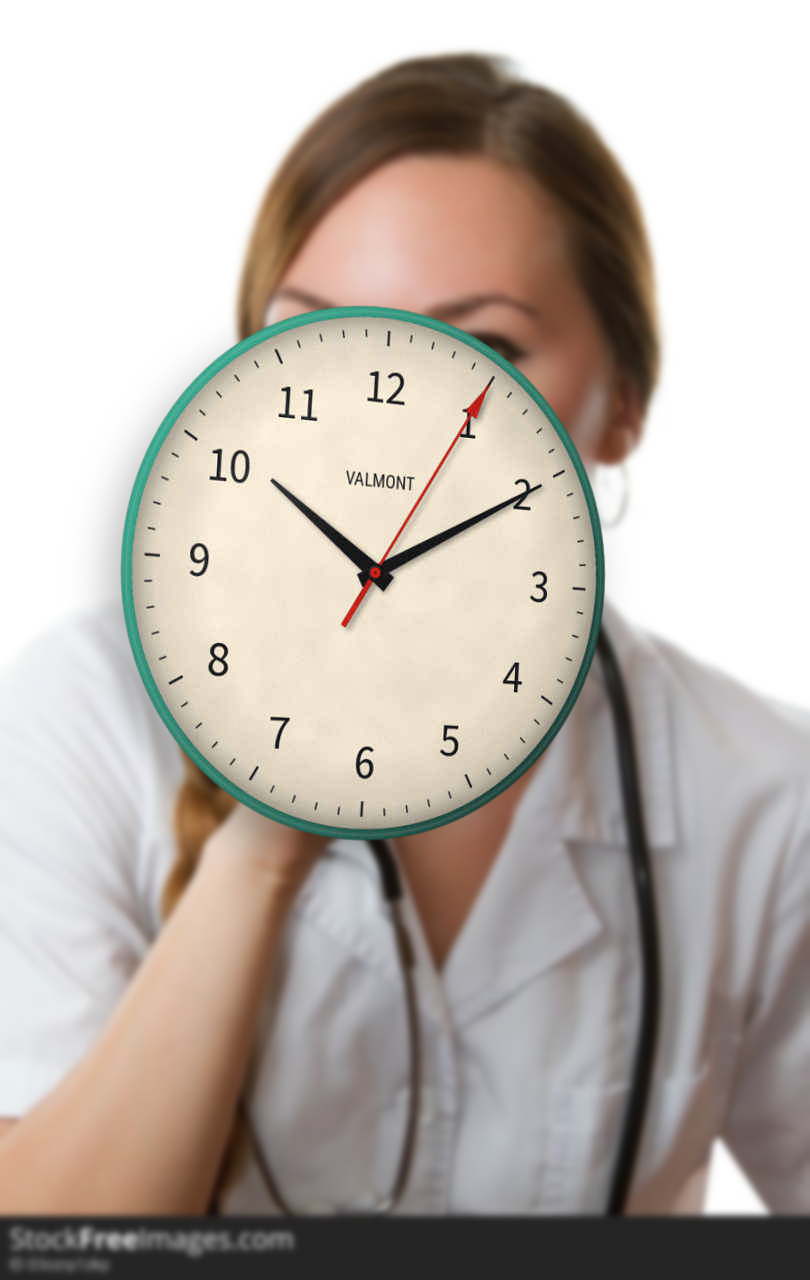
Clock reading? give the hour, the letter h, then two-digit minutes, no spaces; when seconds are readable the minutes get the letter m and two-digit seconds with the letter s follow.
10h10m05s
